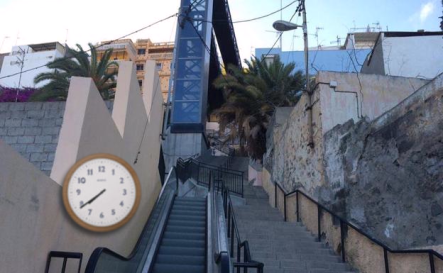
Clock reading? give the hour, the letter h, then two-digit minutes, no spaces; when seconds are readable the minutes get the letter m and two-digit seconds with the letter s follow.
7h39
